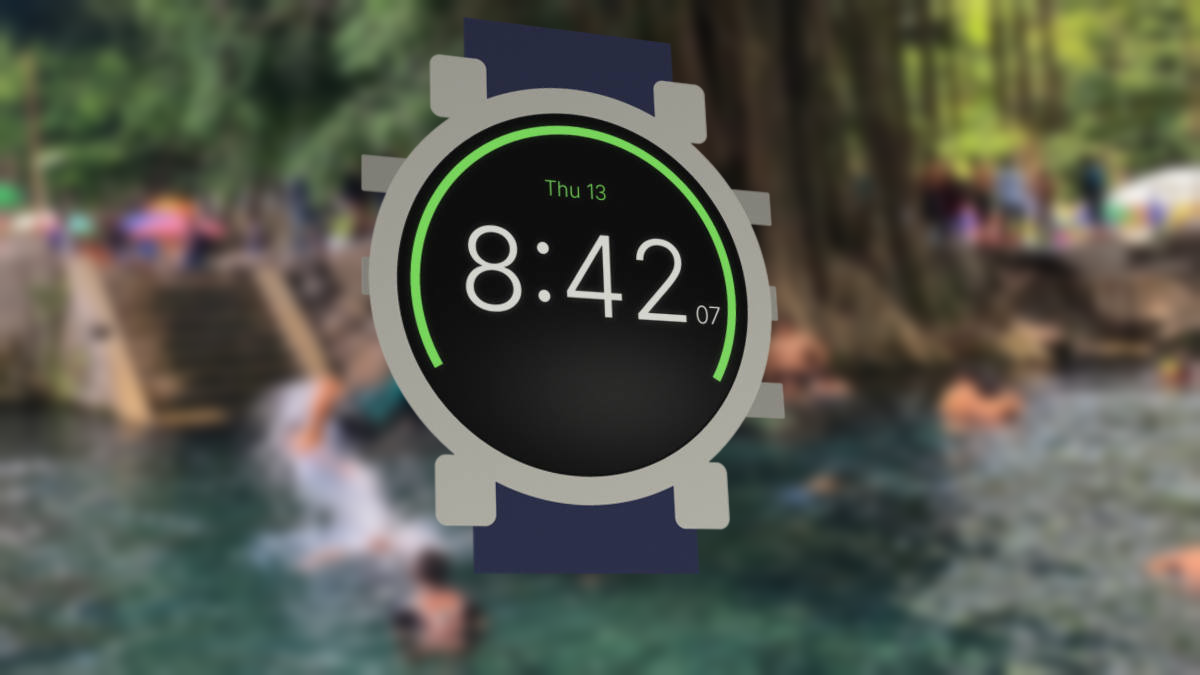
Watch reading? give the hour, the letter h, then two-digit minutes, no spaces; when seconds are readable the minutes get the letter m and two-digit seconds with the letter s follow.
8h42m07s
